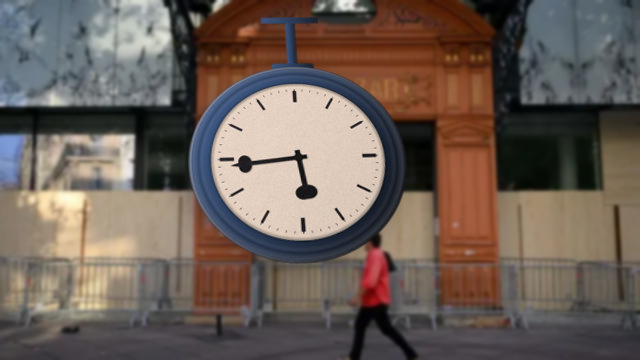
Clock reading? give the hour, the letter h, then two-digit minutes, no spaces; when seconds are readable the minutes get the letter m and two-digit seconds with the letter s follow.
5h44
